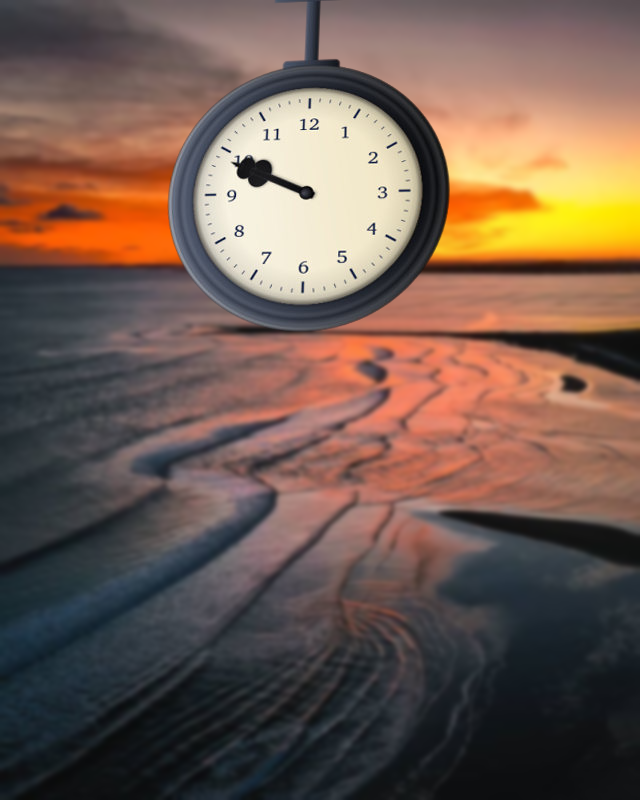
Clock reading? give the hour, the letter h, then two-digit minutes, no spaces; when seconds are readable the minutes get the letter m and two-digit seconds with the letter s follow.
9h49
